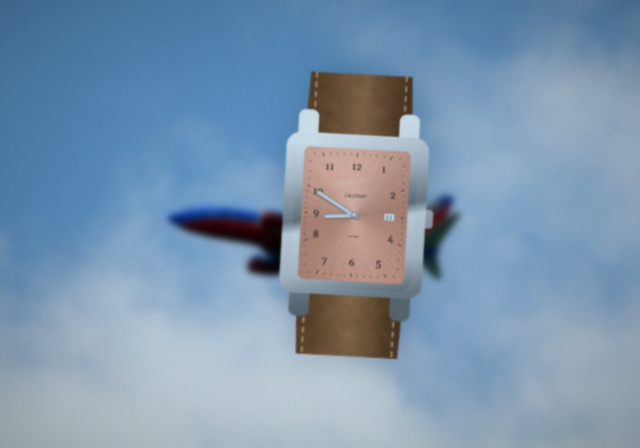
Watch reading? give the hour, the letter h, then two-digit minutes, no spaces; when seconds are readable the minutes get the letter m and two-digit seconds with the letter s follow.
8h50
